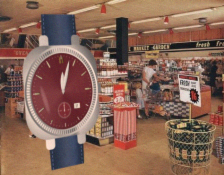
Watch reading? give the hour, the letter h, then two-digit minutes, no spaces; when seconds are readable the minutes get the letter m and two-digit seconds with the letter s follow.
12h03
